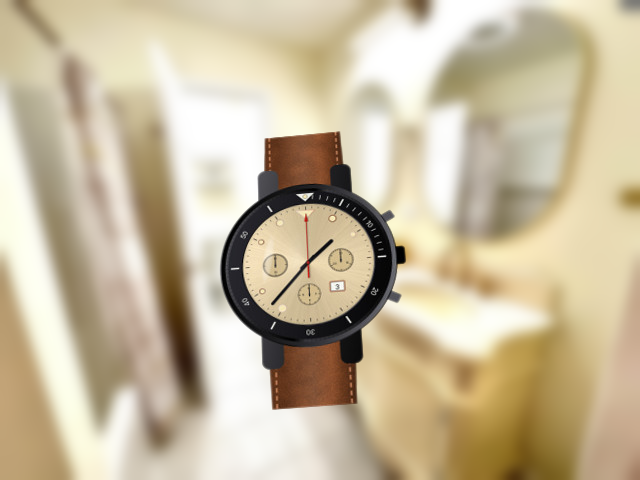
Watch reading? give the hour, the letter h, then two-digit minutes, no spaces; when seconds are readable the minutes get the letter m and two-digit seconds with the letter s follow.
1h37
